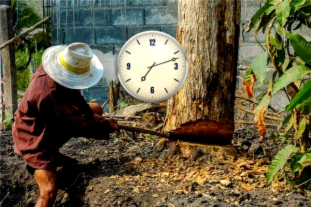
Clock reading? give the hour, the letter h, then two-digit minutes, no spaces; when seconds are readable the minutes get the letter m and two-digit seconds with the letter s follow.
7h12
